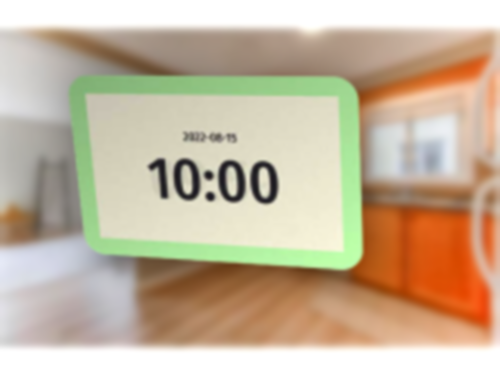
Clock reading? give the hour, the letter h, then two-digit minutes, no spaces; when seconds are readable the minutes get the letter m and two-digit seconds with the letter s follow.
10h00
